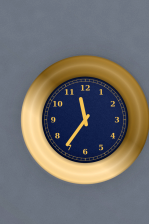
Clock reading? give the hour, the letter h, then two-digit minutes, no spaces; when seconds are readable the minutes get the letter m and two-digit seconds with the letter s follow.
11h36
